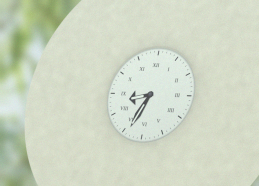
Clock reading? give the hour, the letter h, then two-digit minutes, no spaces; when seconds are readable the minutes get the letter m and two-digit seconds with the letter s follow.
8h34
